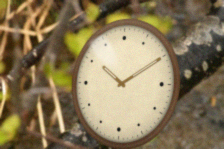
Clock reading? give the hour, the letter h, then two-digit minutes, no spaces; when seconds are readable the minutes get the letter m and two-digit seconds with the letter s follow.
10h10
